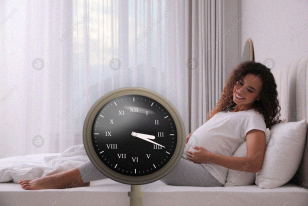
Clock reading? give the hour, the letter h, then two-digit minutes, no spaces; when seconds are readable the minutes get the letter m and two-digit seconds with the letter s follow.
3h19
